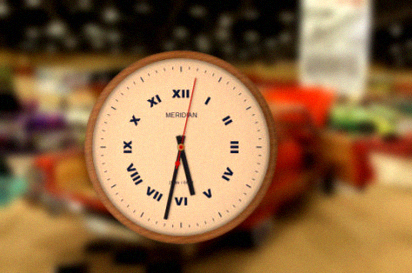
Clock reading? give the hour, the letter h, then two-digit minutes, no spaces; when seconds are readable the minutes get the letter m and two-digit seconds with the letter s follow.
5h32m02s
